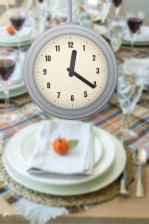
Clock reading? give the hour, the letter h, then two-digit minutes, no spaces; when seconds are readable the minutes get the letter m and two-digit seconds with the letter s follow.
12h21
